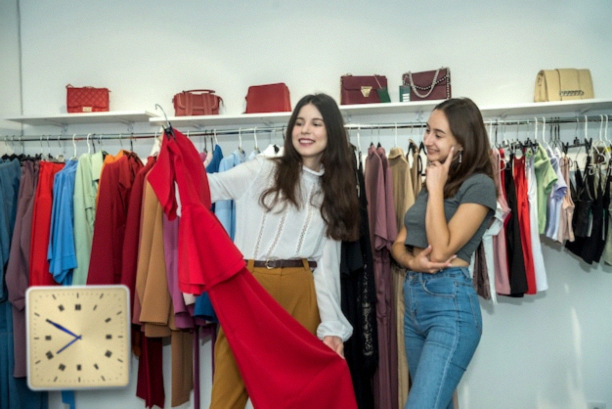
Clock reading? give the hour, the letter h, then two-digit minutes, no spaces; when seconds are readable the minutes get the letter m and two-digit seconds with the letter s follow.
7h50
